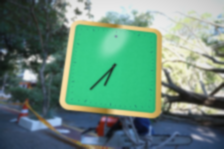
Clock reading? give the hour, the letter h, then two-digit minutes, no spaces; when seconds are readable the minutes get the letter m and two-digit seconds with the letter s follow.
6h36
